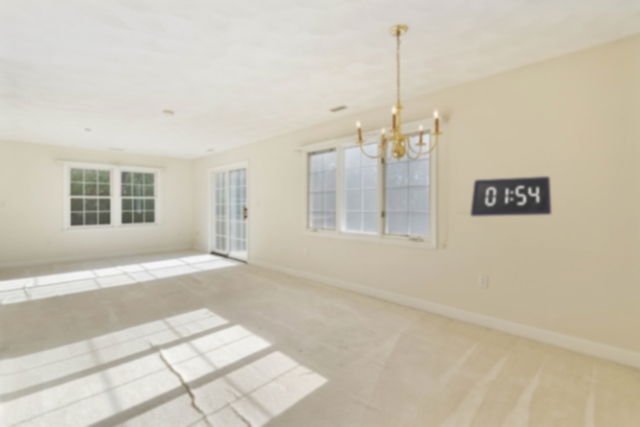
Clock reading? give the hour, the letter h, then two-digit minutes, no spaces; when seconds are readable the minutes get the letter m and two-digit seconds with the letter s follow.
1h54
